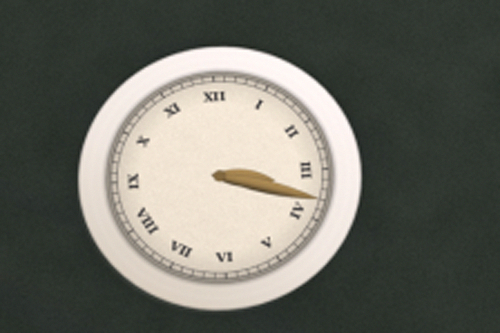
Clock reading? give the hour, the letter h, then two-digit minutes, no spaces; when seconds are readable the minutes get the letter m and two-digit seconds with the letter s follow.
3h18
